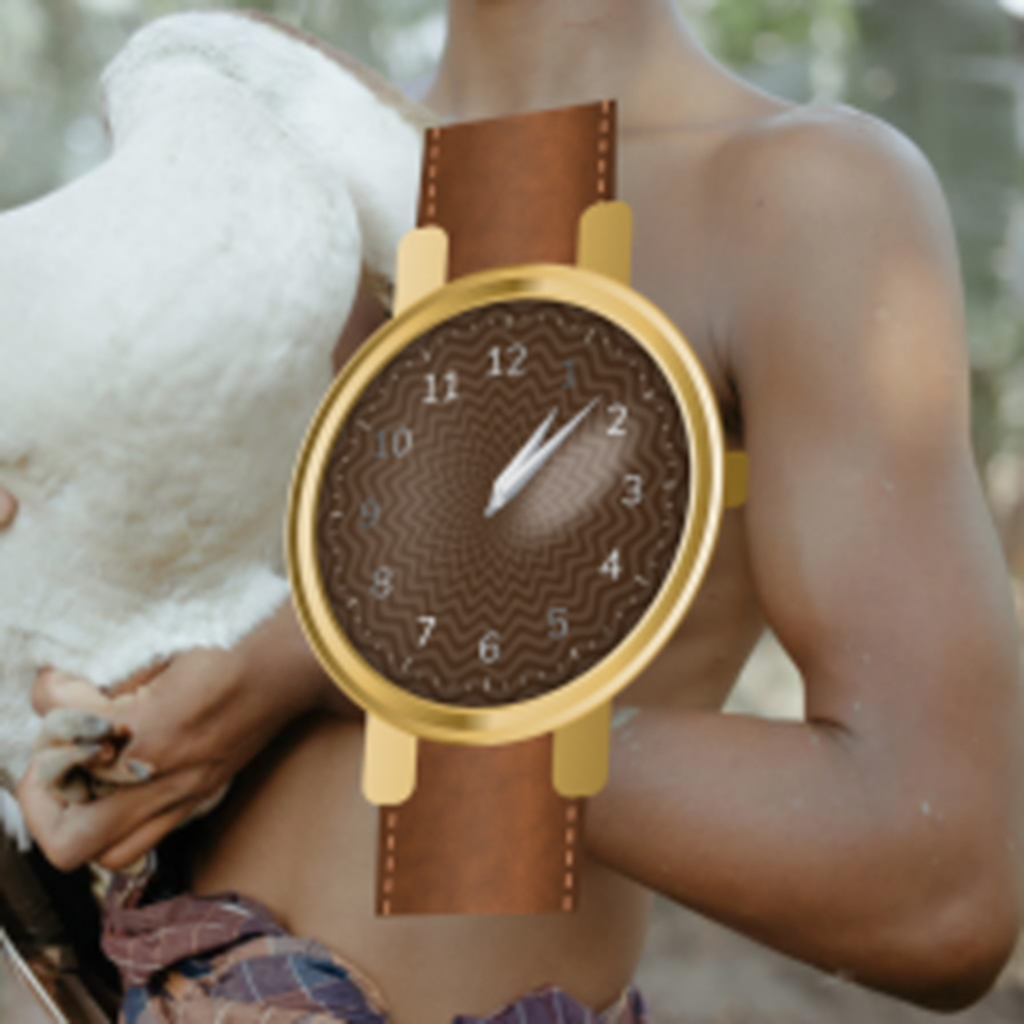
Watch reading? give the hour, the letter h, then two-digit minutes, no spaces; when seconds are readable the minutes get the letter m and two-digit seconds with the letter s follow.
1h08
